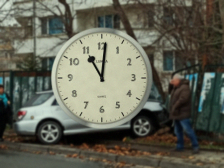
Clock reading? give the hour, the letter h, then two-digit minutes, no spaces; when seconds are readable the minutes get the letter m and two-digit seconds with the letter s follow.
11h01
